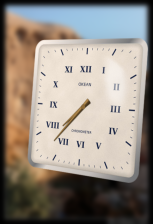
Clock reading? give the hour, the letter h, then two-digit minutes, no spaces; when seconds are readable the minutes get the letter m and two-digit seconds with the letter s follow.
7h37
